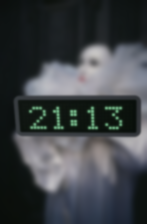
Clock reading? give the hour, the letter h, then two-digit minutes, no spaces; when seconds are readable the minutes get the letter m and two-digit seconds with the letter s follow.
21h13
